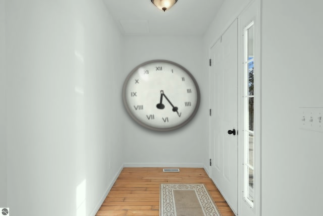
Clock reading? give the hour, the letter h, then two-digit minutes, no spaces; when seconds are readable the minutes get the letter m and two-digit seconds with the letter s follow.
6h25
